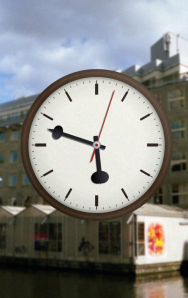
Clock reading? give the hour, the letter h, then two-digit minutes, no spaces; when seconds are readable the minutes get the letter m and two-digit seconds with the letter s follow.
5h48m03s
